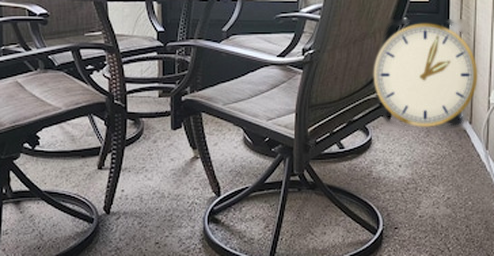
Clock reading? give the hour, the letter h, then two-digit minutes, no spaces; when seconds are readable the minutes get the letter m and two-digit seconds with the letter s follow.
2h03
